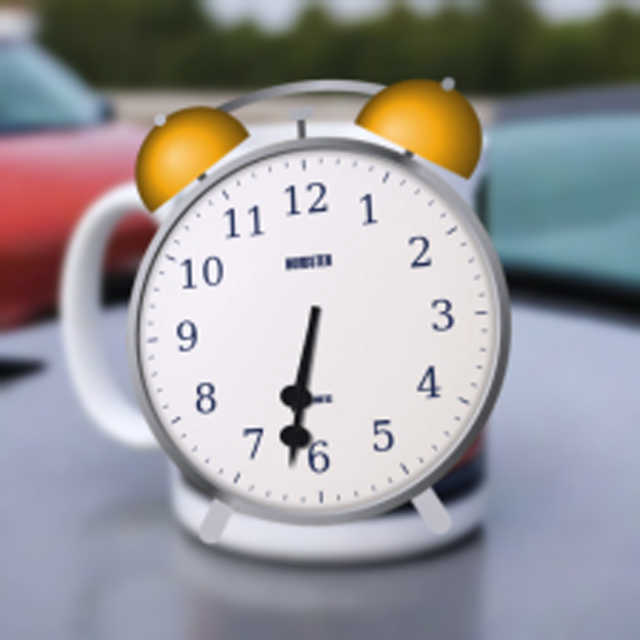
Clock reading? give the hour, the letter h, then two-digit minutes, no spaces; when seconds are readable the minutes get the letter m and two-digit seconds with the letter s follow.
6h32
